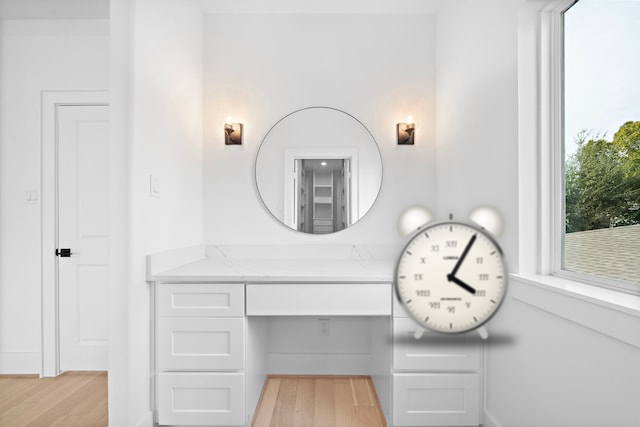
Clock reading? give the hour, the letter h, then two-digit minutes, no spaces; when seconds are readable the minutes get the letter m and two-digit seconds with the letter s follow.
4h05
